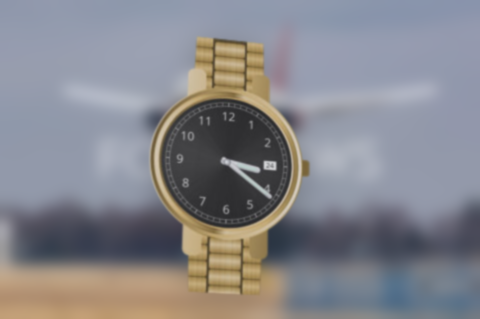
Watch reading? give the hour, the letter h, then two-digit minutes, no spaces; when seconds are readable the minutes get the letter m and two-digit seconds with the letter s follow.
3h21
